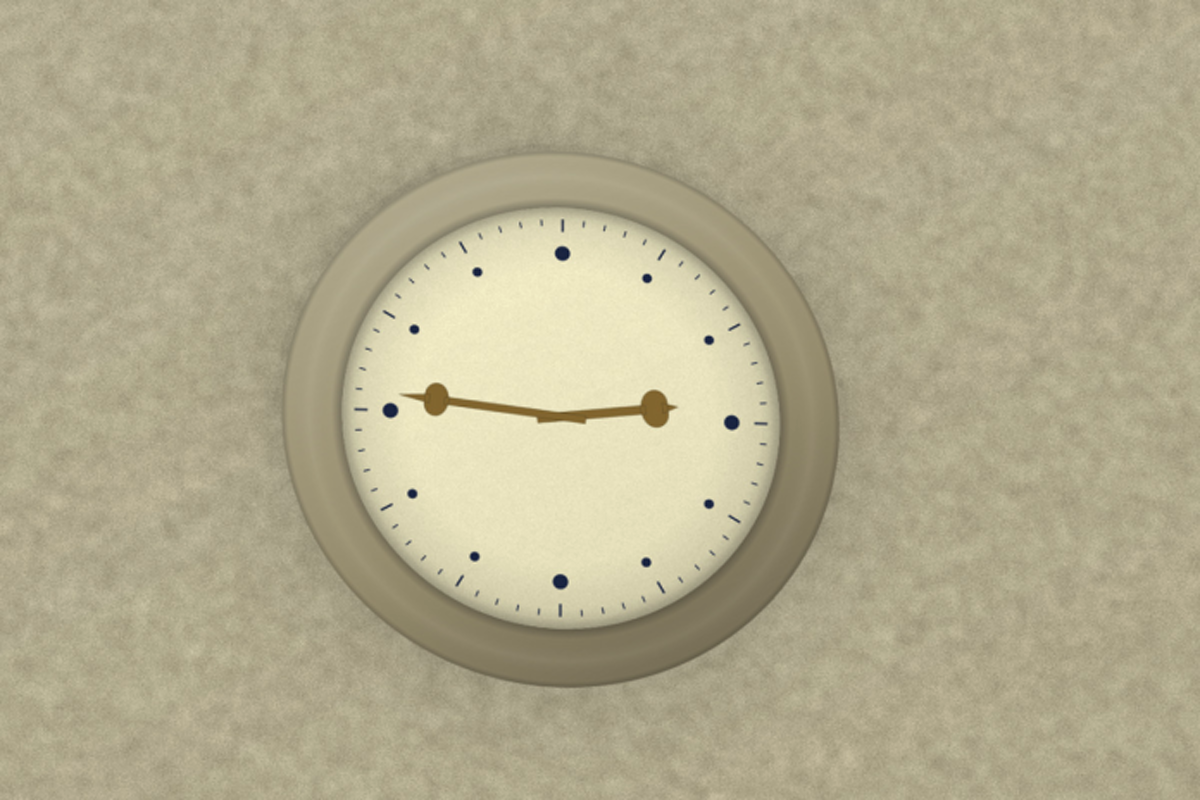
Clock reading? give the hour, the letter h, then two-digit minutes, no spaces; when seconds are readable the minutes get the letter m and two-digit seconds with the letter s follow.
2h46
